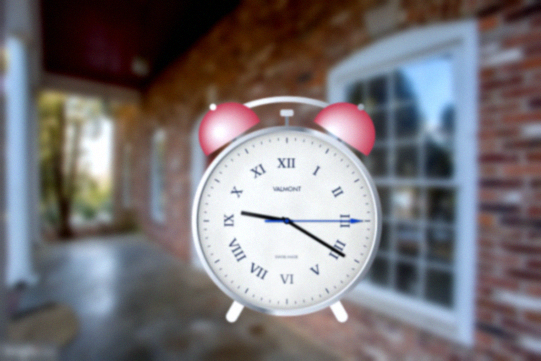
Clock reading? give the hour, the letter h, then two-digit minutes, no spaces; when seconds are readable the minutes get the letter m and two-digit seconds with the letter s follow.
9h20m15s
